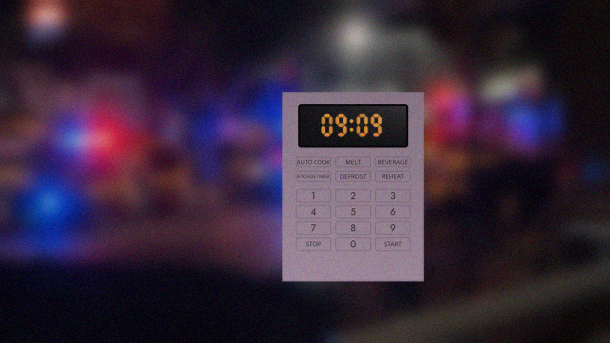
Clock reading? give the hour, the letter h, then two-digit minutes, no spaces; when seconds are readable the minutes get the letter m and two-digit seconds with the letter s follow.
9h09
